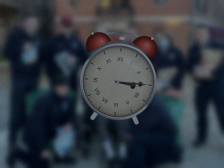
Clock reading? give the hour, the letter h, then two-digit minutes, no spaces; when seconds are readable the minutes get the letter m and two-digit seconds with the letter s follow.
3h15
